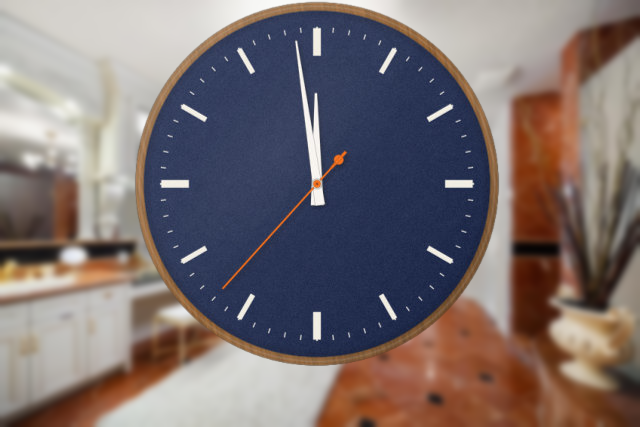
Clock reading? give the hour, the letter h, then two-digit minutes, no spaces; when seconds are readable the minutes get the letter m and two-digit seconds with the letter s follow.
11h58m37s
